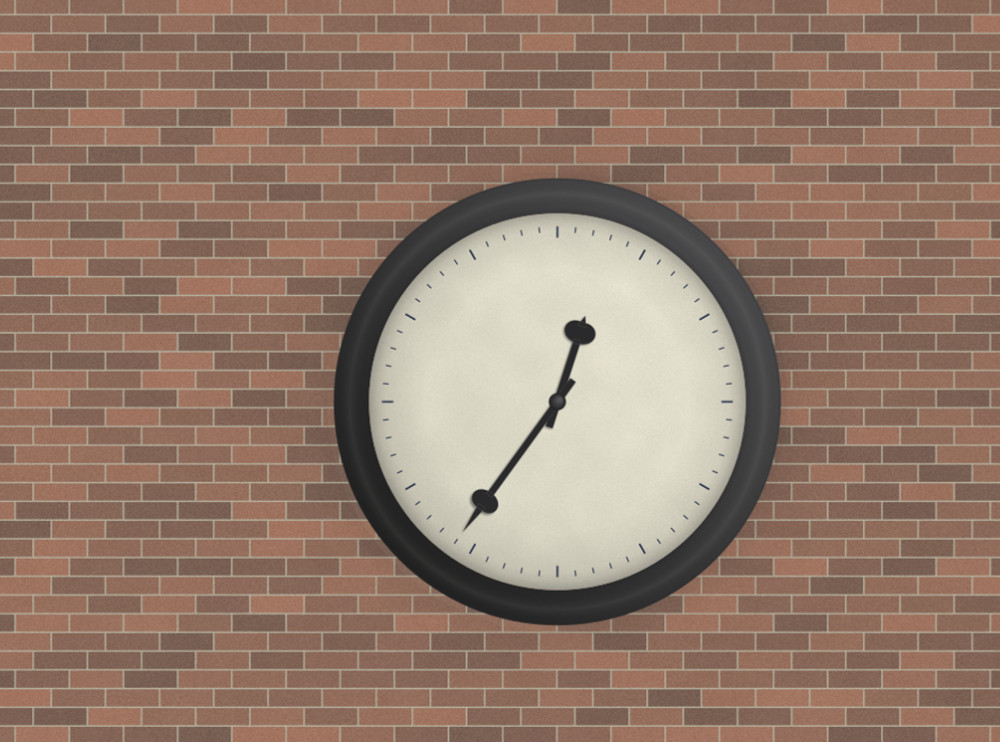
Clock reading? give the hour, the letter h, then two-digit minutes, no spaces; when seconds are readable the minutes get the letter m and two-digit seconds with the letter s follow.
12h36
